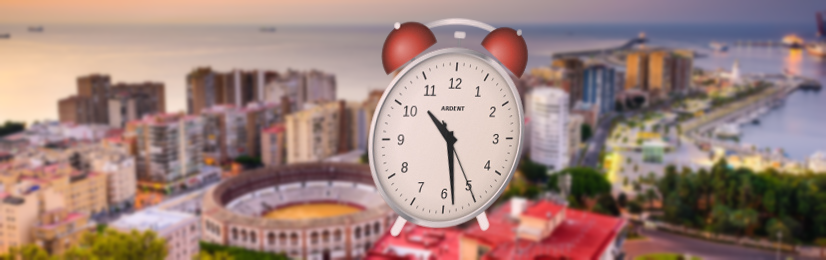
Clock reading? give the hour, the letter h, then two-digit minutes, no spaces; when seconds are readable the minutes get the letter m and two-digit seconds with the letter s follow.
10h28m25s
